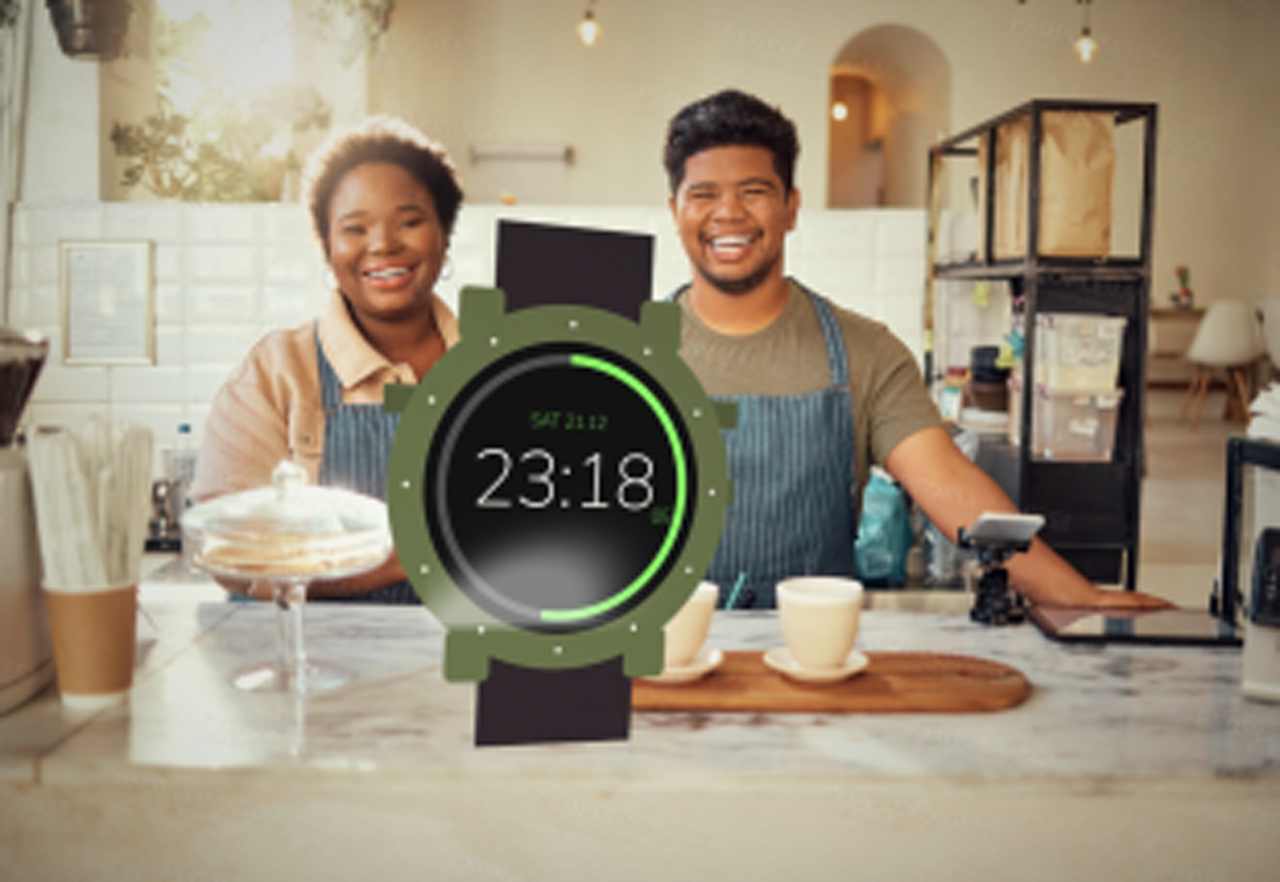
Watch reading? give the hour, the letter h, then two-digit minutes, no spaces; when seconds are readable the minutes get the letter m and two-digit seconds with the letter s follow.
23h18
